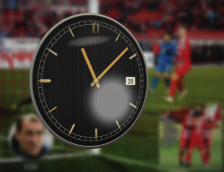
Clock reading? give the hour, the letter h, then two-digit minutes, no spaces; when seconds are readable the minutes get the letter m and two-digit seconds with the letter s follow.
11h08
